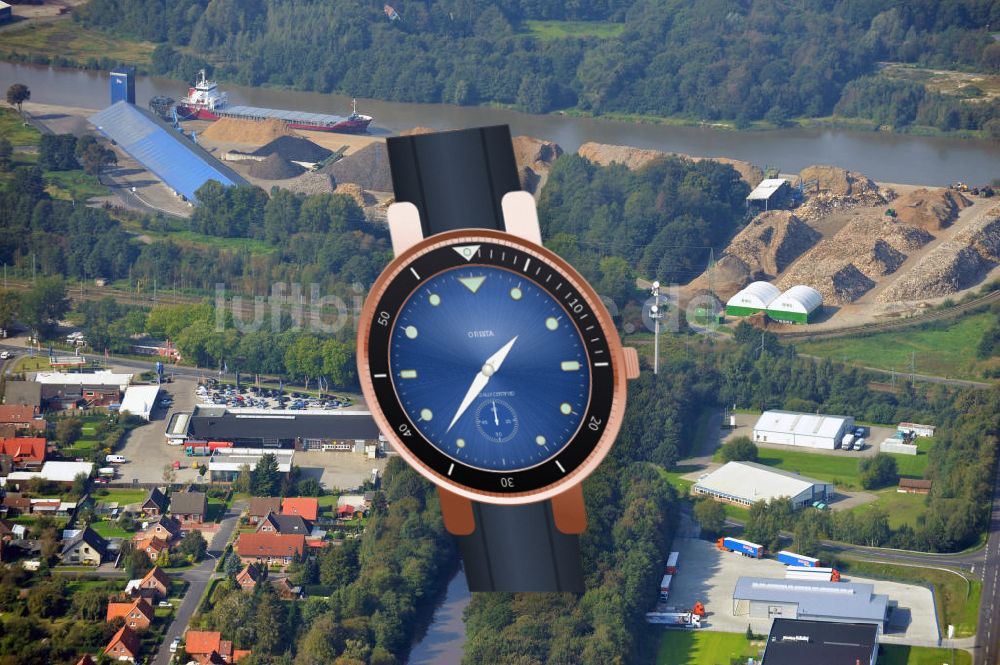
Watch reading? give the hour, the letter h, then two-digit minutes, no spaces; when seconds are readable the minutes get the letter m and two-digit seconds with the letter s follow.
1h37
